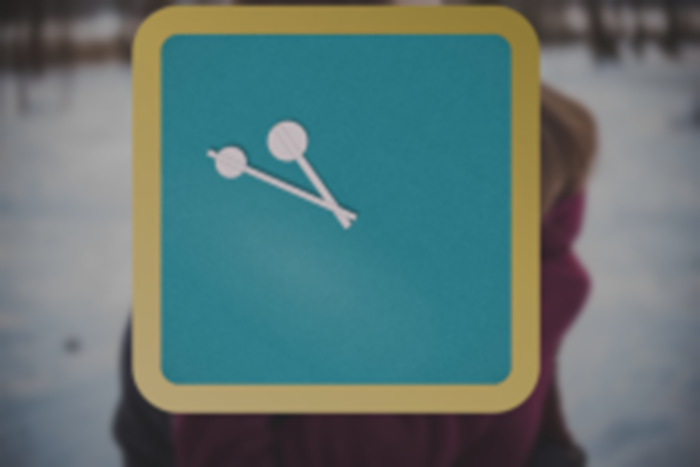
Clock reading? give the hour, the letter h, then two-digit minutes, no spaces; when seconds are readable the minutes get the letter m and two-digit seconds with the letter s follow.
10h49
